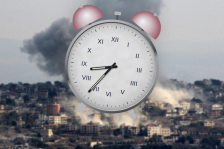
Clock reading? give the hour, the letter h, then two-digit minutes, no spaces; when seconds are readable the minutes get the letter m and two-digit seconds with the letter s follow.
8h36
